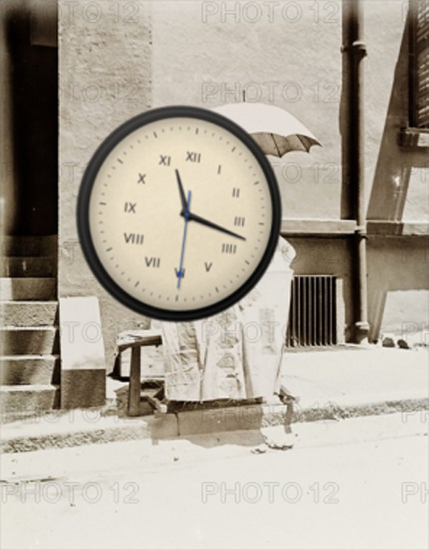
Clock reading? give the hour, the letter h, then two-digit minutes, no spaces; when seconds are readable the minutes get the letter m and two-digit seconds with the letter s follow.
11h17m30s
